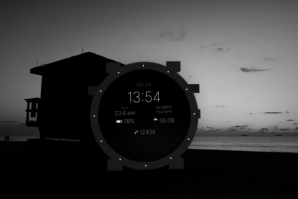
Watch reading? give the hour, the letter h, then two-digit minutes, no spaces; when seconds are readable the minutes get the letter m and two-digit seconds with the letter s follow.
13h54
